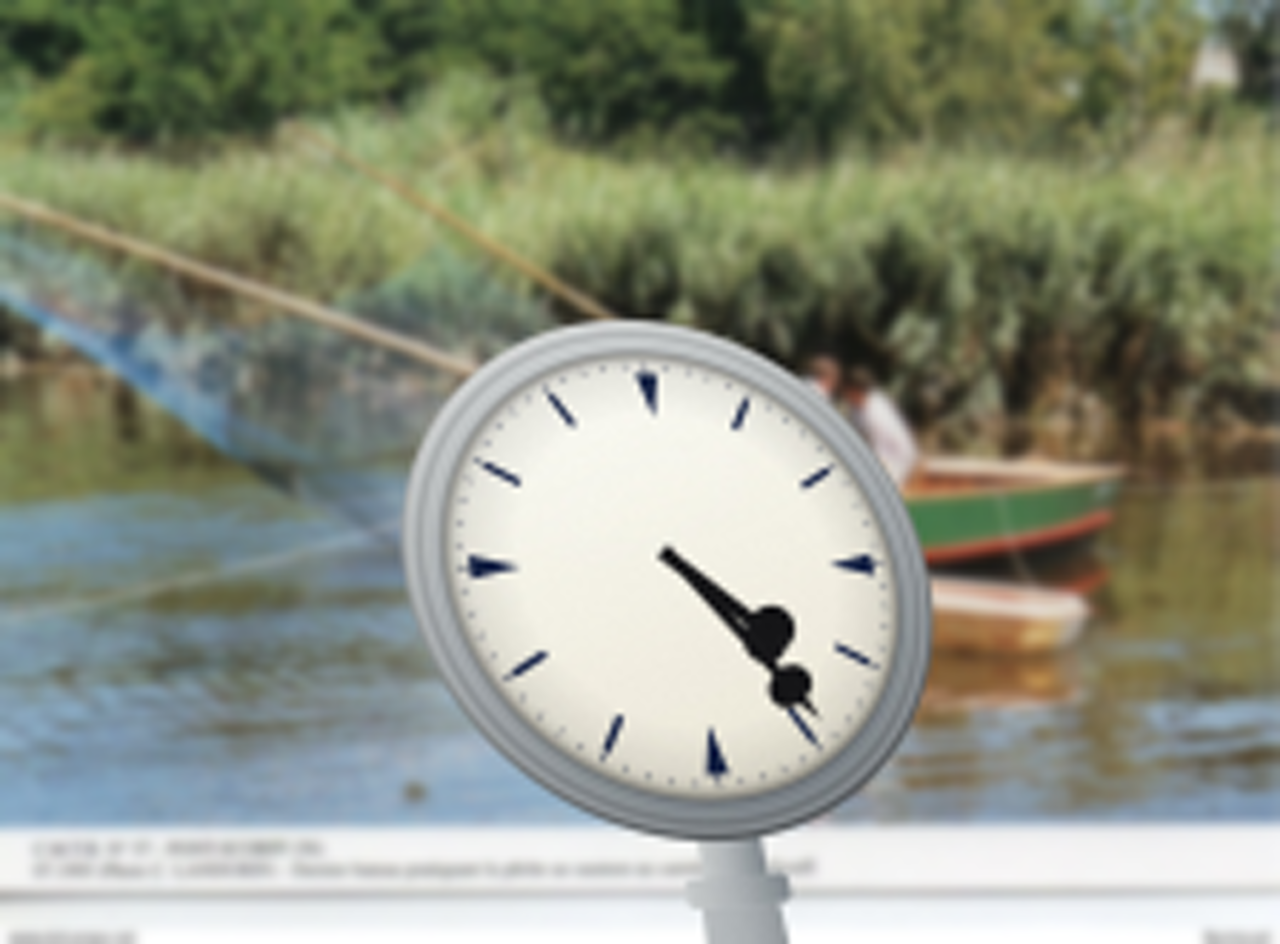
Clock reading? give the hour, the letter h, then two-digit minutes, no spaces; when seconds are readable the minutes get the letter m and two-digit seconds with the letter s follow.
4h24
